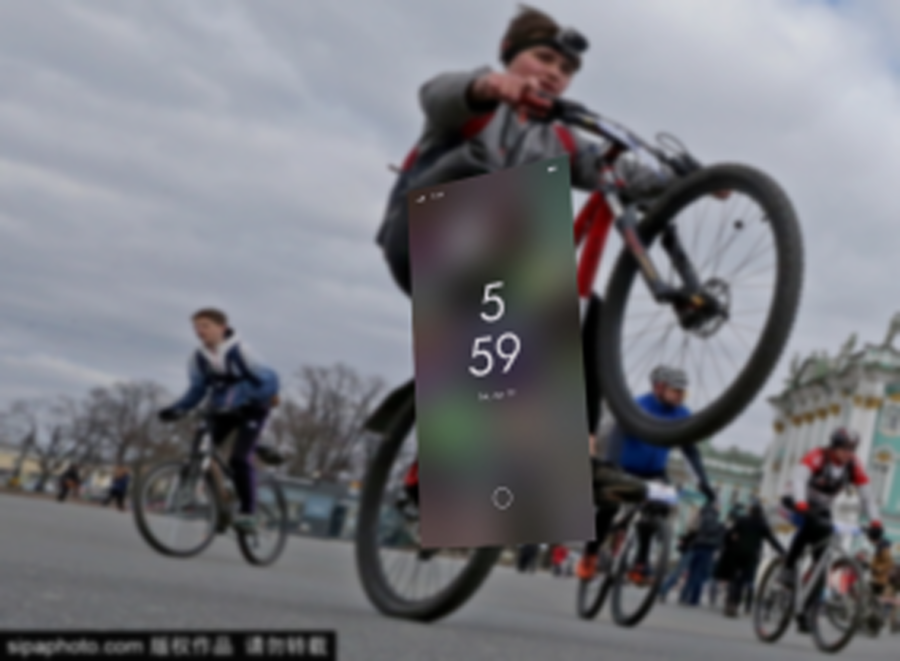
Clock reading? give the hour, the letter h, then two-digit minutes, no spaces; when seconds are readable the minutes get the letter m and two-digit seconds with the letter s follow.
5h59
